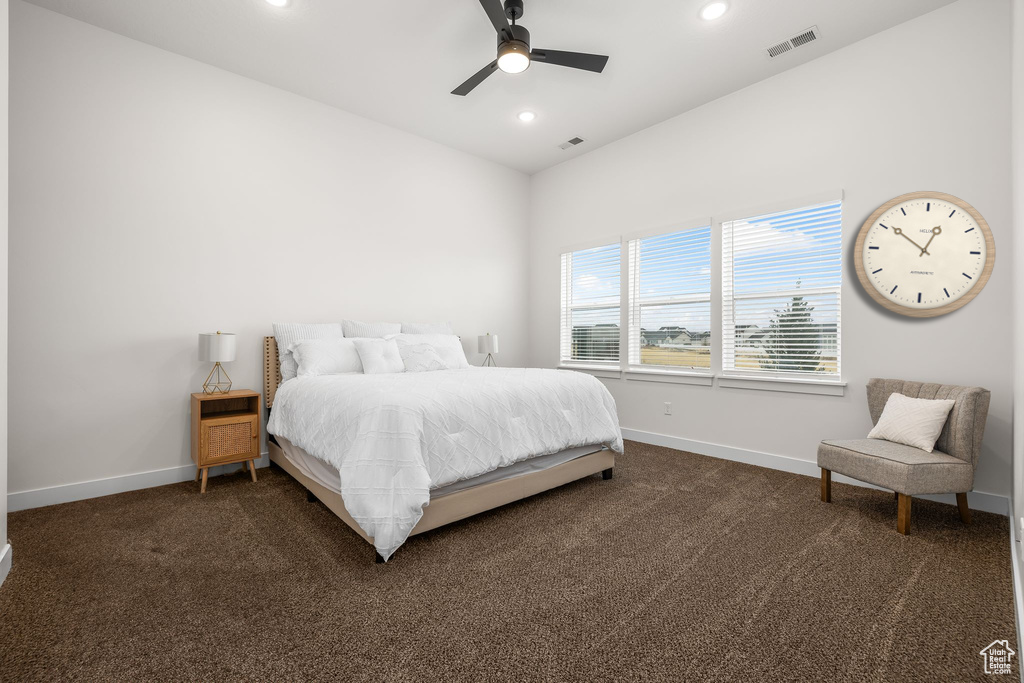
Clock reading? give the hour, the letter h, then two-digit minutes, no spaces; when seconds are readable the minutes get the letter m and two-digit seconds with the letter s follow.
12h51
